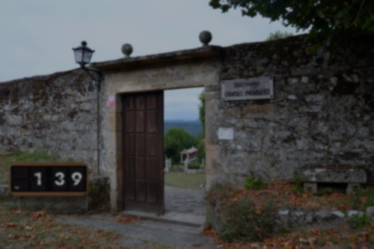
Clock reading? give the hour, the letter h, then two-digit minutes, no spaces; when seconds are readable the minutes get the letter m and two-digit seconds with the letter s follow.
1h39
